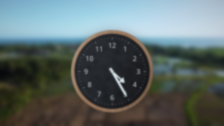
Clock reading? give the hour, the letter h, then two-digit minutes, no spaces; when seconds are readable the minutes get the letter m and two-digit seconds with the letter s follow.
4h25
